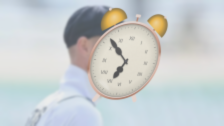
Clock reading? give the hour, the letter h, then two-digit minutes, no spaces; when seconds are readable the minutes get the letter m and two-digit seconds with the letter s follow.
6h52
